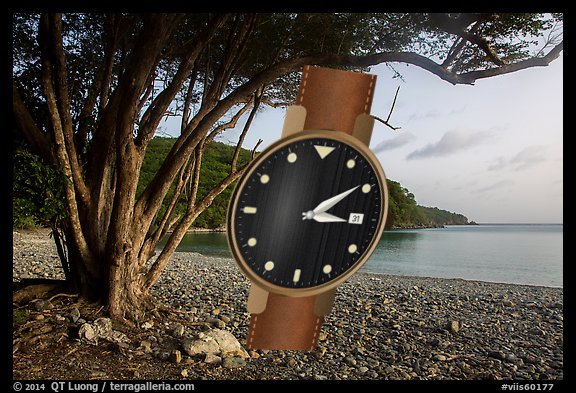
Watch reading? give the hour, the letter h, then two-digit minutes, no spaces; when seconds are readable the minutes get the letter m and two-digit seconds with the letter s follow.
3h09
